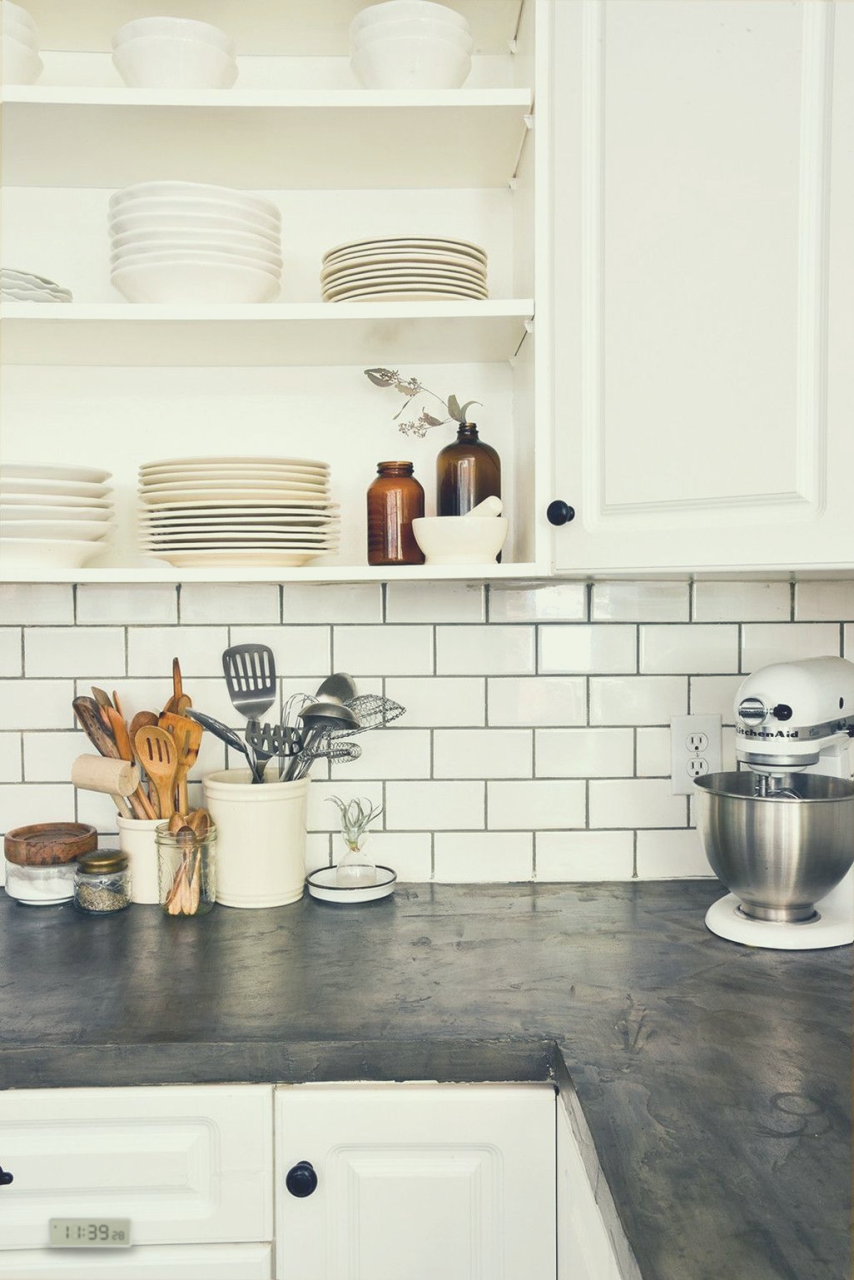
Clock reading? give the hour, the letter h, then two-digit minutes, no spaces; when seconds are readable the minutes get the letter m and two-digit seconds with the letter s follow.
11h39
